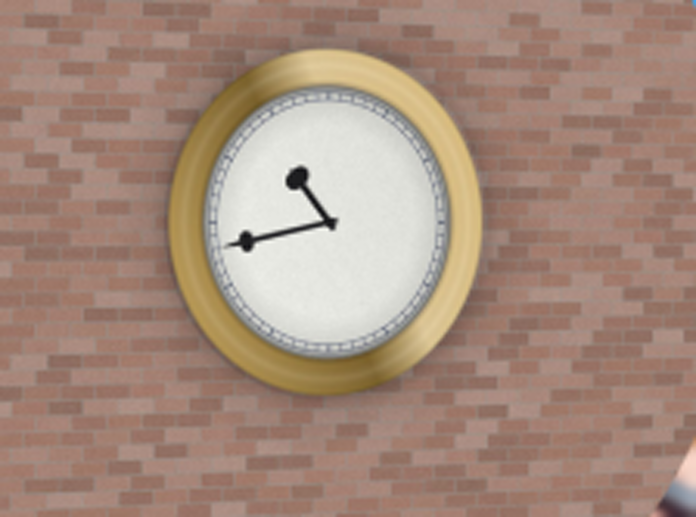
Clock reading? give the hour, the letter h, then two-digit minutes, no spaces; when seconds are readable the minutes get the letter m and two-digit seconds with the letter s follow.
10h43
